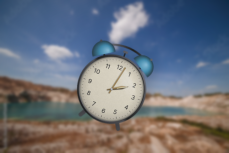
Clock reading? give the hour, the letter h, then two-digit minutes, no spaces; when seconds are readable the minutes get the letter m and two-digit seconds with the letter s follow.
2h02
